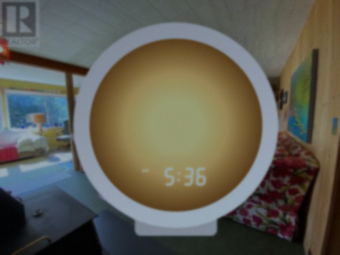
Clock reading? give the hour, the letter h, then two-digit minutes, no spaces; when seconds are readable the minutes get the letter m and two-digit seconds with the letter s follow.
5h36
